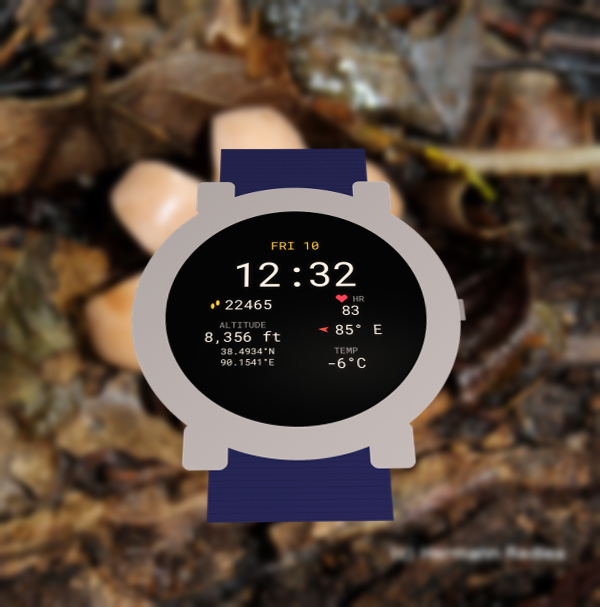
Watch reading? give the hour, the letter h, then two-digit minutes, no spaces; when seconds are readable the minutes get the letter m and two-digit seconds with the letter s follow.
12h32
